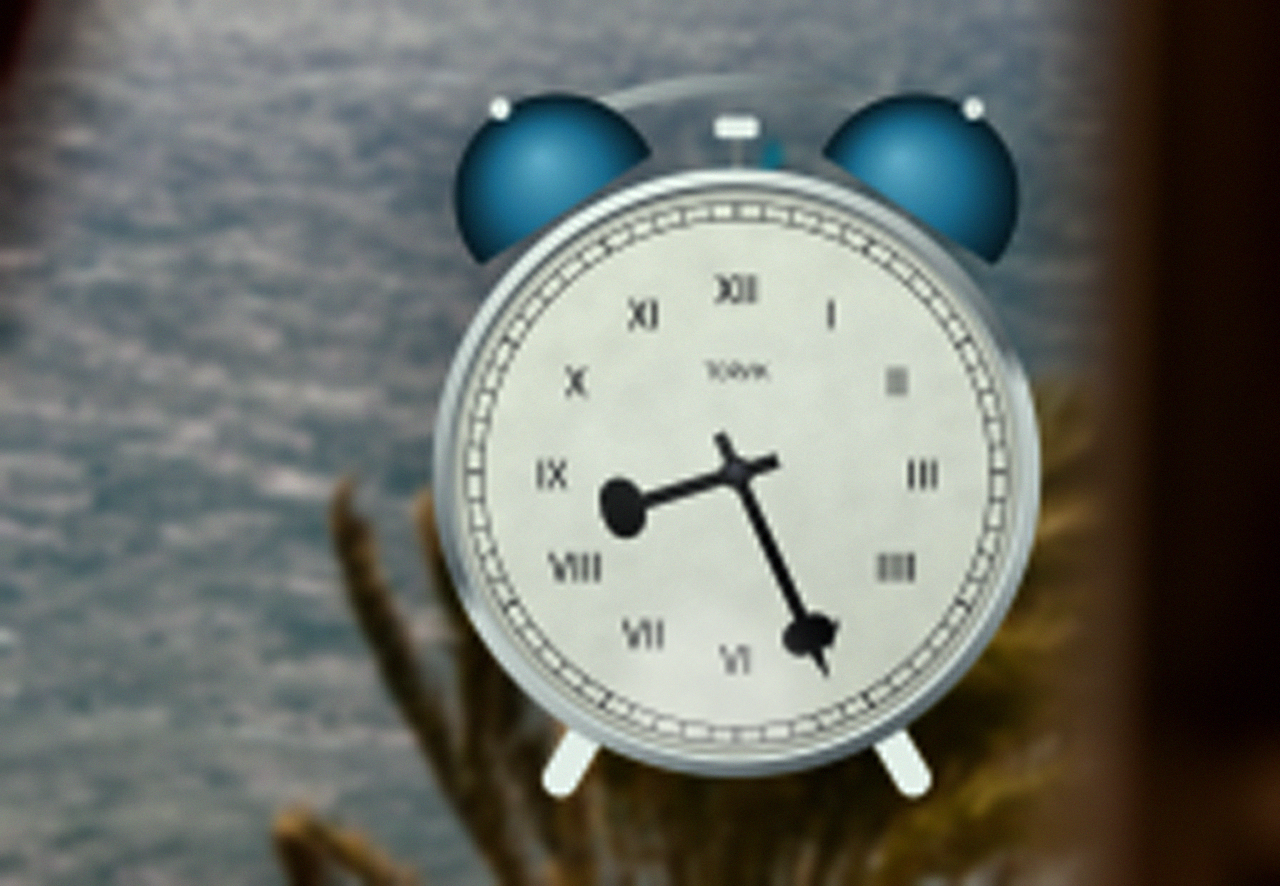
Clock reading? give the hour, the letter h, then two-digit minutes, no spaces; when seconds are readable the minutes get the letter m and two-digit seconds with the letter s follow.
8h26
